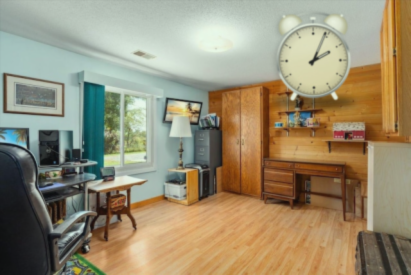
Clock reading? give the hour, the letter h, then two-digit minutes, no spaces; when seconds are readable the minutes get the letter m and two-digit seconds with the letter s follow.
2h04
